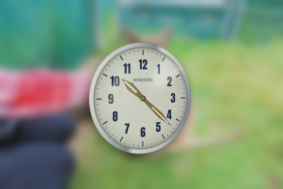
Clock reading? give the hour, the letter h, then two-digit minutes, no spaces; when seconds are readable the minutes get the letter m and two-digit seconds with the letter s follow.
10h22
